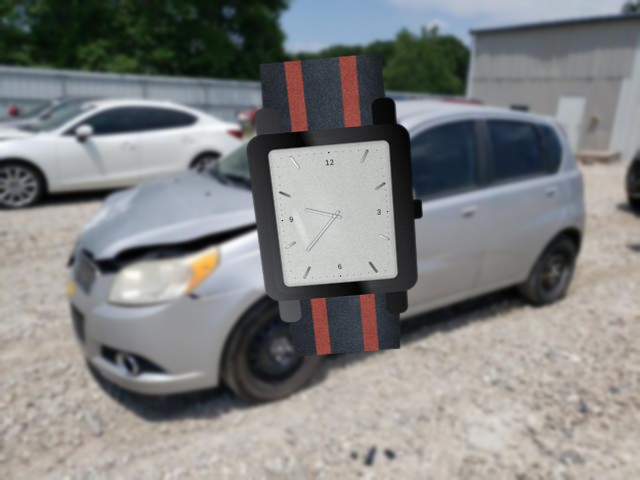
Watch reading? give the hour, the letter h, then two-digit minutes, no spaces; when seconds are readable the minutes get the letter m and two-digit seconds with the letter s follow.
9h37
